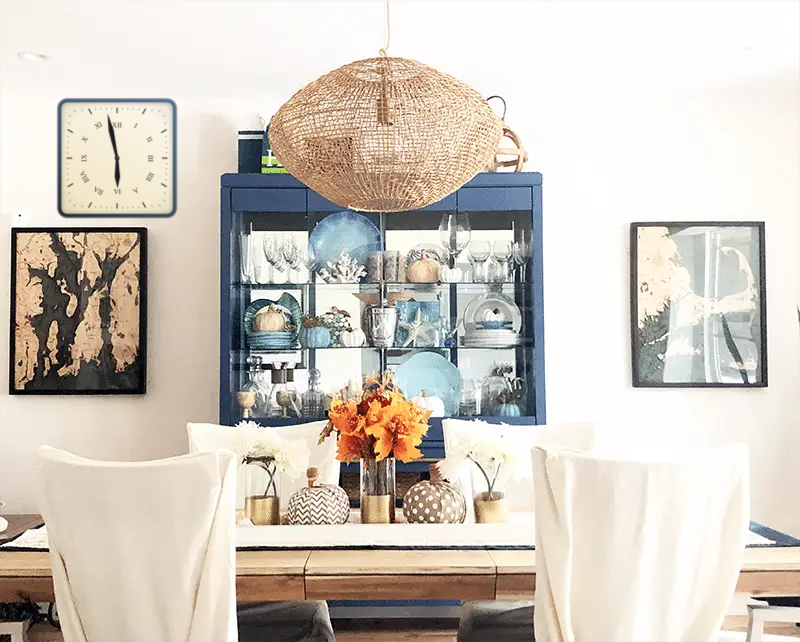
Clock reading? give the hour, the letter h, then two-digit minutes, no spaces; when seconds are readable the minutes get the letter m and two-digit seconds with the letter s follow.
5h58
